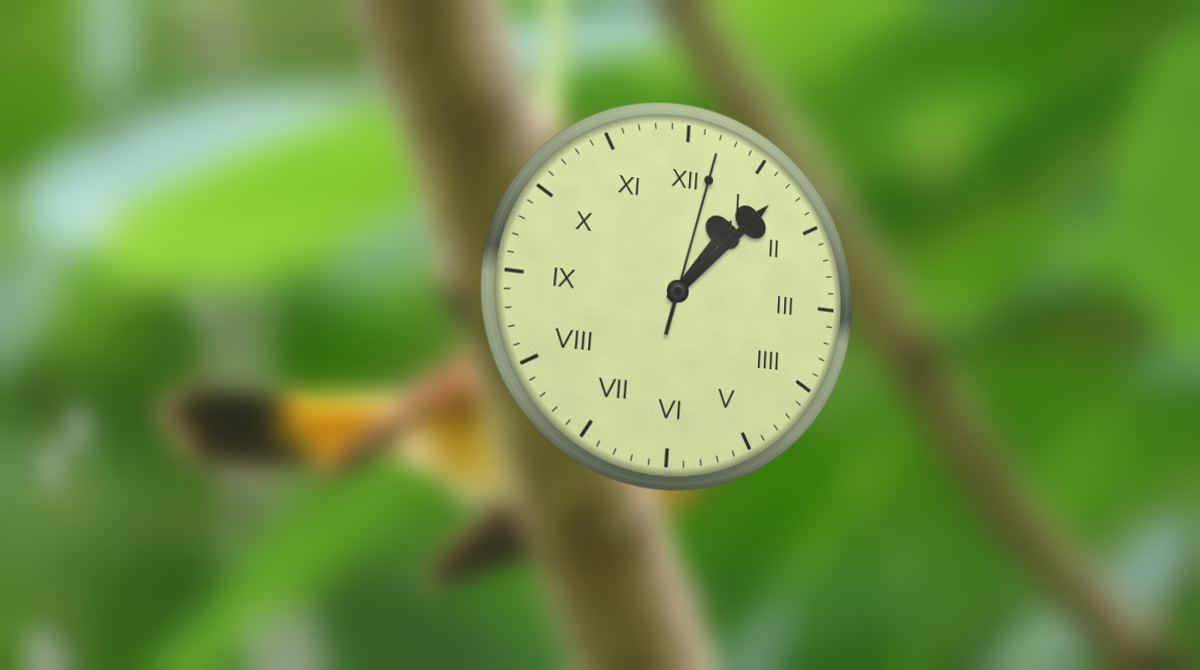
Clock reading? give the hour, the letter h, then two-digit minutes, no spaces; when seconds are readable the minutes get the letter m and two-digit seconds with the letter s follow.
1h07m02s
